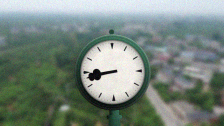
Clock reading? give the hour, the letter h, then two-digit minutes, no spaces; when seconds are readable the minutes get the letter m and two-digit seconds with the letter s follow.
8h43
